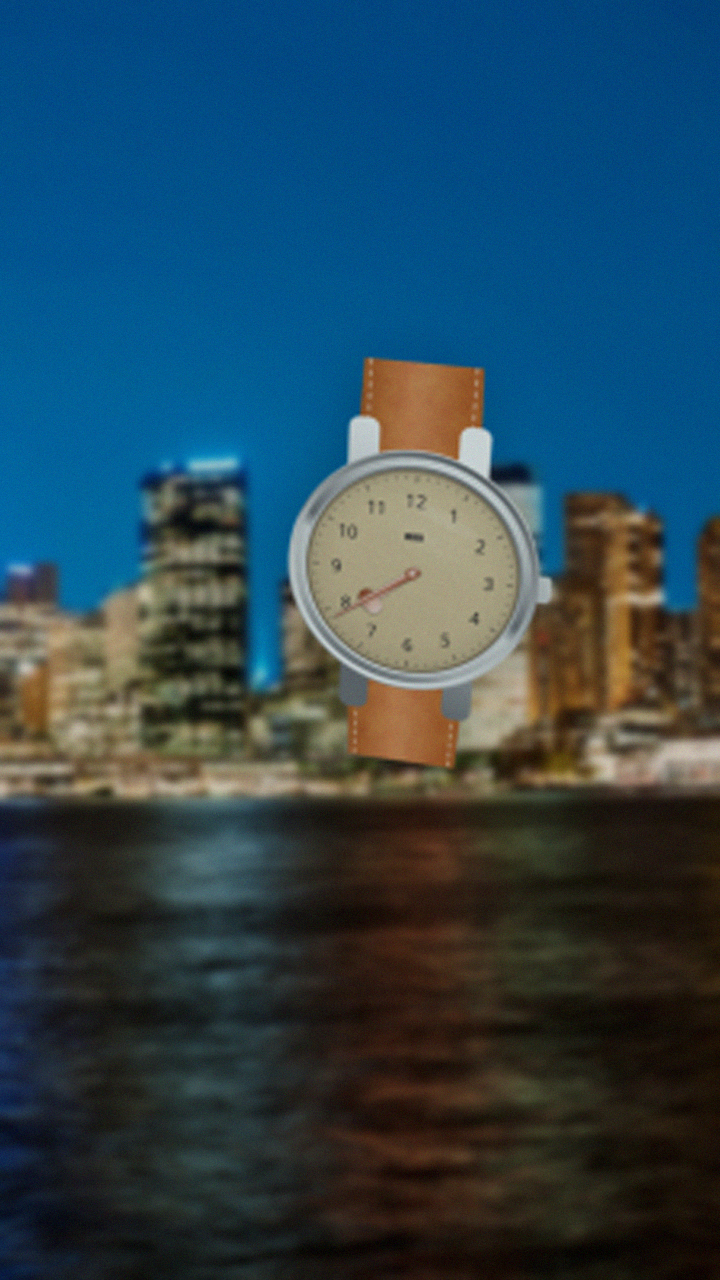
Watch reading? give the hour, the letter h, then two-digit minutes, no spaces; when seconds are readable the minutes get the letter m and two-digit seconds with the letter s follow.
7h39
